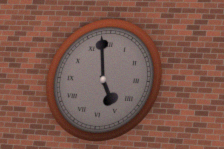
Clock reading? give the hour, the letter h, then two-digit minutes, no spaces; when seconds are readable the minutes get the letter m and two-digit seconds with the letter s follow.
4h58
